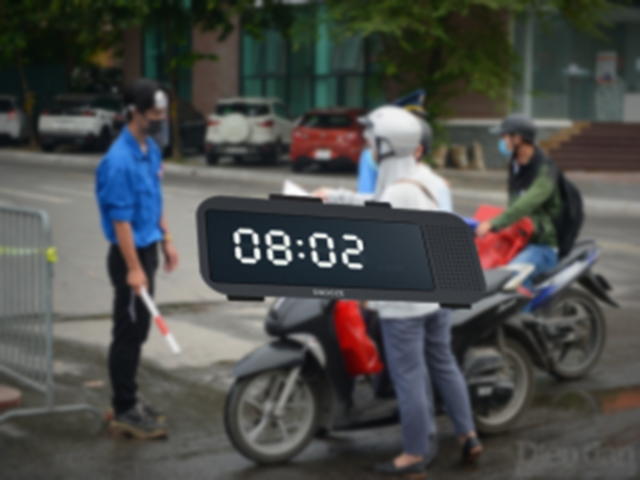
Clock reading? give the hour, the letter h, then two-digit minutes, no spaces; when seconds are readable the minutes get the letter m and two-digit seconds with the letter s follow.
8h02
